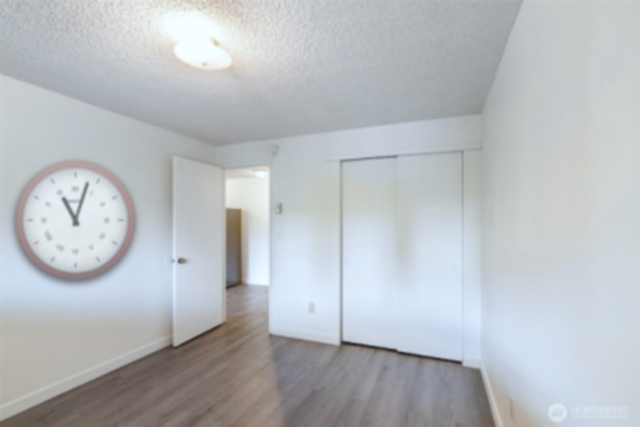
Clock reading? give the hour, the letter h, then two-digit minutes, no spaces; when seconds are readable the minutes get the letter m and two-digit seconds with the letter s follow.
11h03
